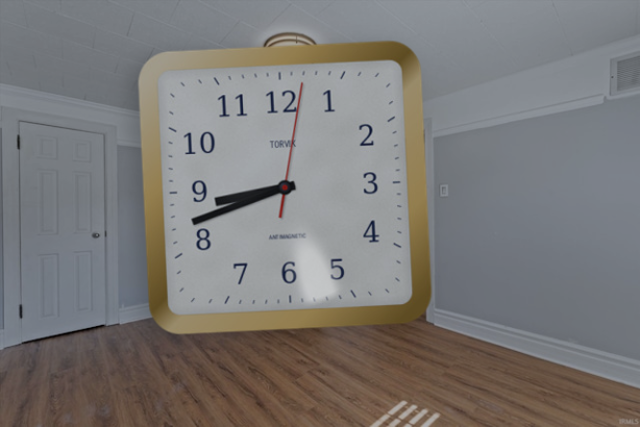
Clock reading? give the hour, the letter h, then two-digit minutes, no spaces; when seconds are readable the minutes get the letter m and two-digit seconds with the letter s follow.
8h42m02s
